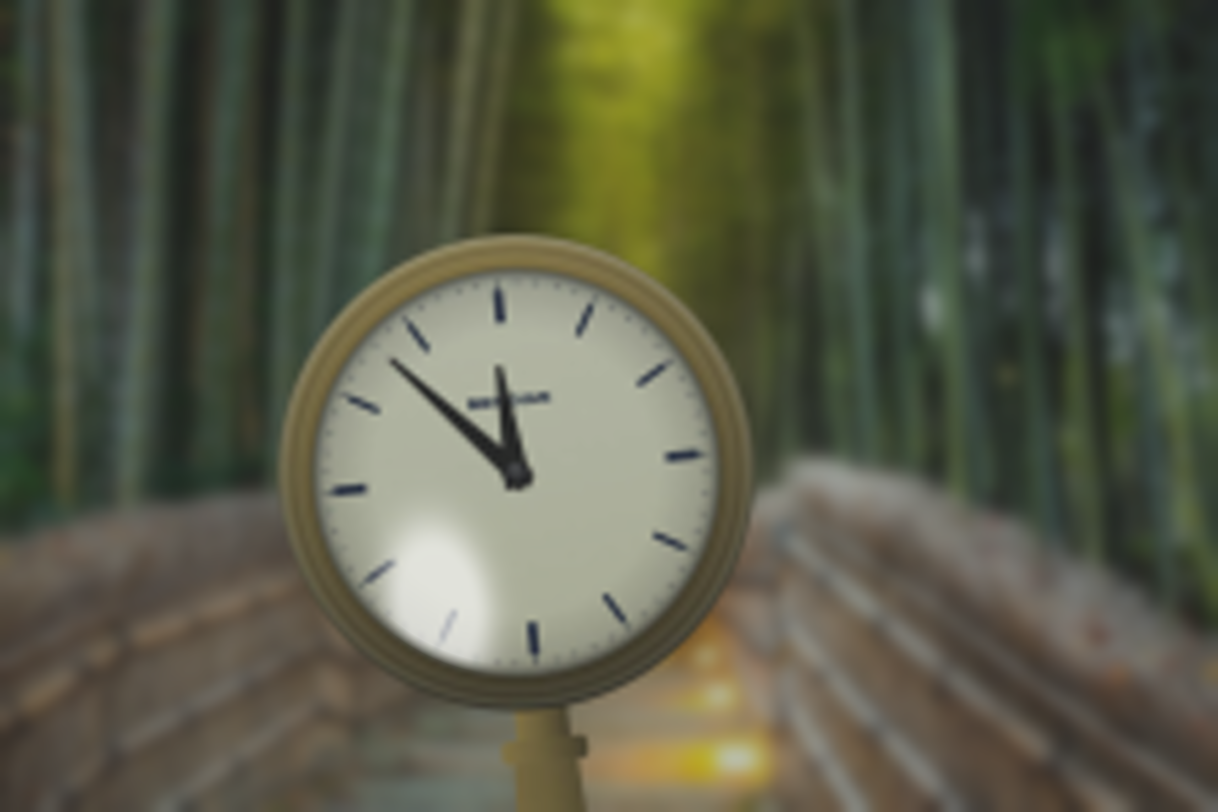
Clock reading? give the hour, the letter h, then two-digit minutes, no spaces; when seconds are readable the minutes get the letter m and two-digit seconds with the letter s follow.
11h53
